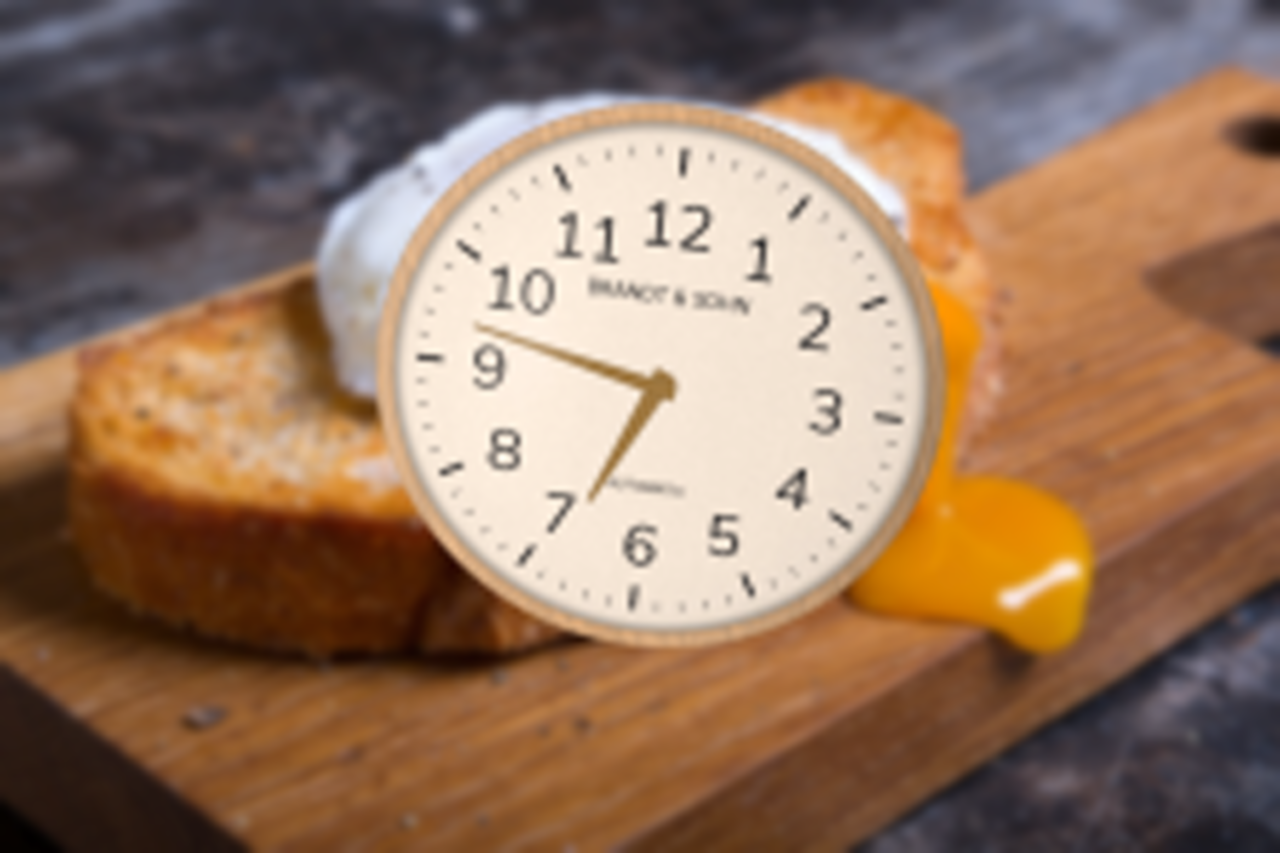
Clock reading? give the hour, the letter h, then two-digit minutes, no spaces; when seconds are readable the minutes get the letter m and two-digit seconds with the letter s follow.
6h47
